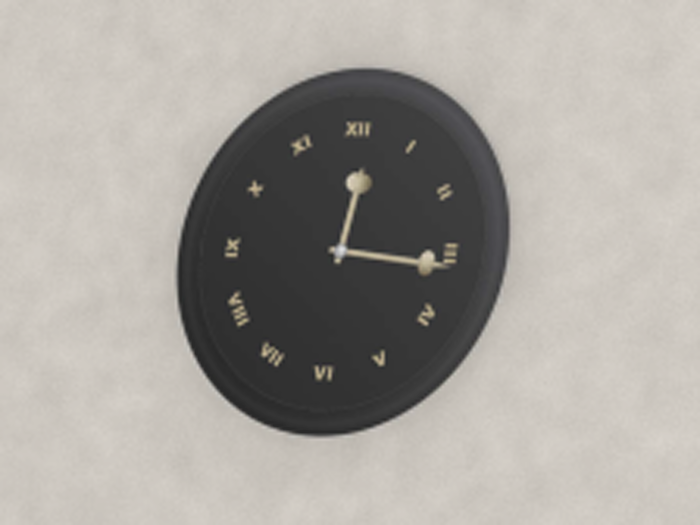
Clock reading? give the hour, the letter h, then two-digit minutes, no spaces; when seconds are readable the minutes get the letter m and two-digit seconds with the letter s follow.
12h16
